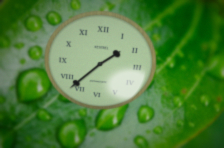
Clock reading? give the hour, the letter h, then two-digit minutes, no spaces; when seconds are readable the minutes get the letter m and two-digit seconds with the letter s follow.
1h37
